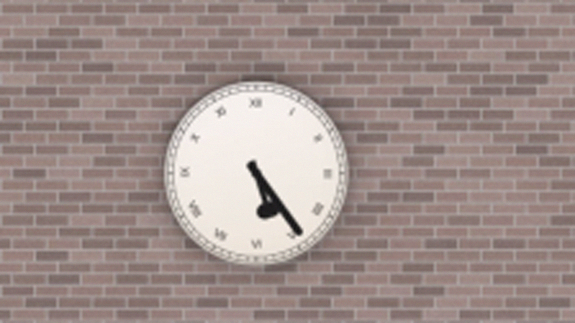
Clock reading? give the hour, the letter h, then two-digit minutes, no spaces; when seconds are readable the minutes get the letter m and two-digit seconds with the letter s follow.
5h24
